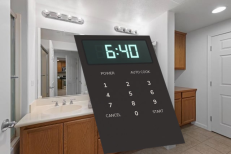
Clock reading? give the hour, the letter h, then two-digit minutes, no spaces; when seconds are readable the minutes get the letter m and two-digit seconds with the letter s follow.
6h40
